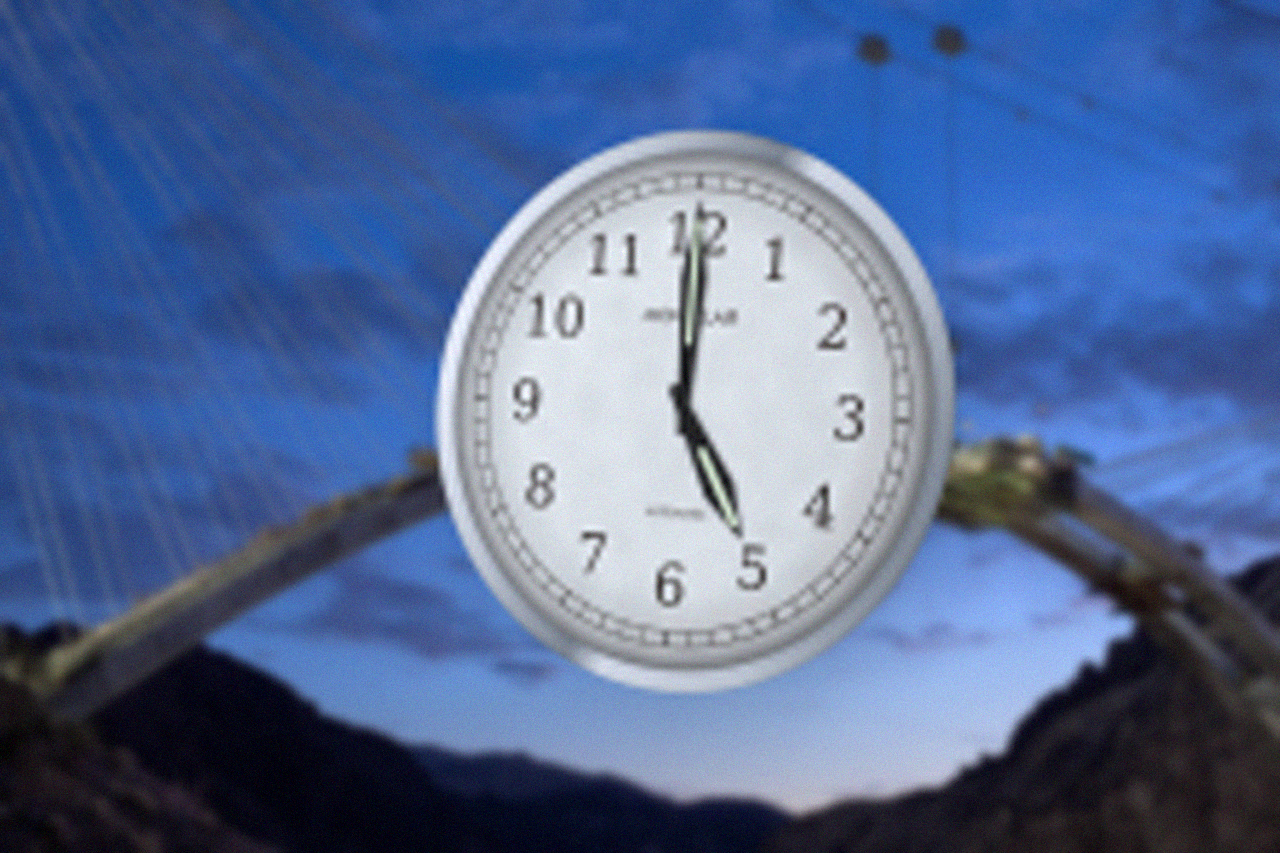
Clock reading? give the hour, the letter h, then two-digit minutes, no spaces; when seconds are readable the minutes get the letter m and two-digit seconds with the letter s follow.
5h00
